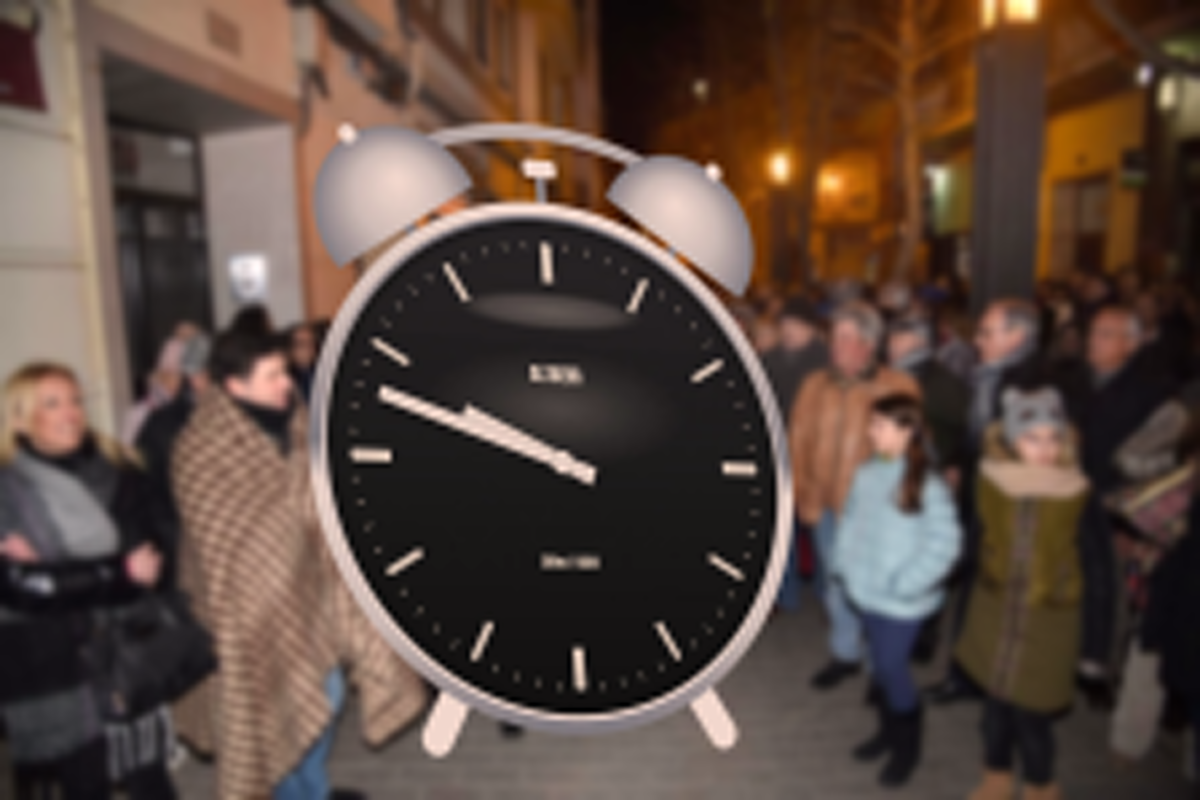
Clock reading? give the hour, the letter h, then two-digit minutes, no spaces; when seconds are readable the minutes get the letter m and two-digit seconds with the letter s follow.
9h48
